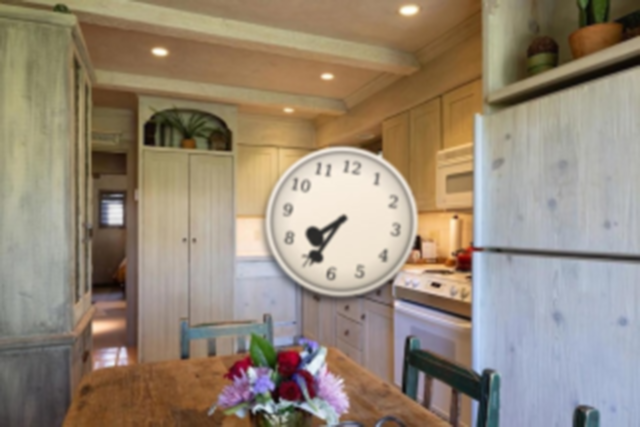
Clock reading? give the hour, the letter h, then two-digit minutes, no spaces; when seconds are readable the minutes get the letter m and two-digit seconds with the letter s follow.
7h34
